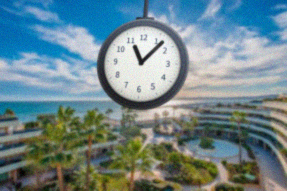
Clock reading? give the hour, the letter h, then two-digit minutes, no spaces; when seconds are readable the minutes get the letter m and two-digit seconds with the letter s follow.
11h07
